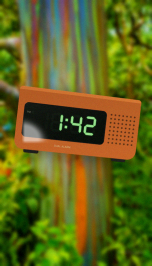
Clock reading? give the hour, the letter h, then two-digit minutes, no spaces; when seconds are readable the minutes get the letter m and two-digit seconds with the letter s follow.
1h42
